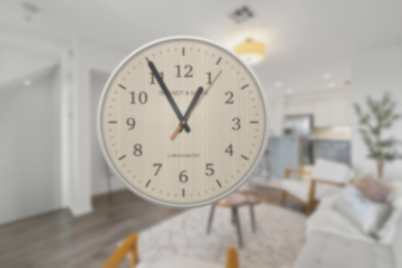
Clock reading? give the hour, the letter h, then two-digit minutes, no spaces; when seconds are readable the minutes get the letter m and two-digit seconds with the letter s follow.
12h55m06s
